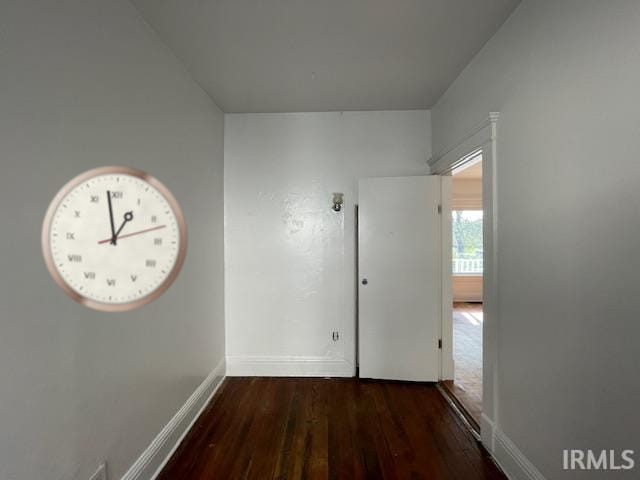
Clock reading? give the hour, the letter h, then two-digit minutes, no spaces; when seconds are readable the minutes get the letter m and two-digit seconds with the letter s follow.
12h58m12s
